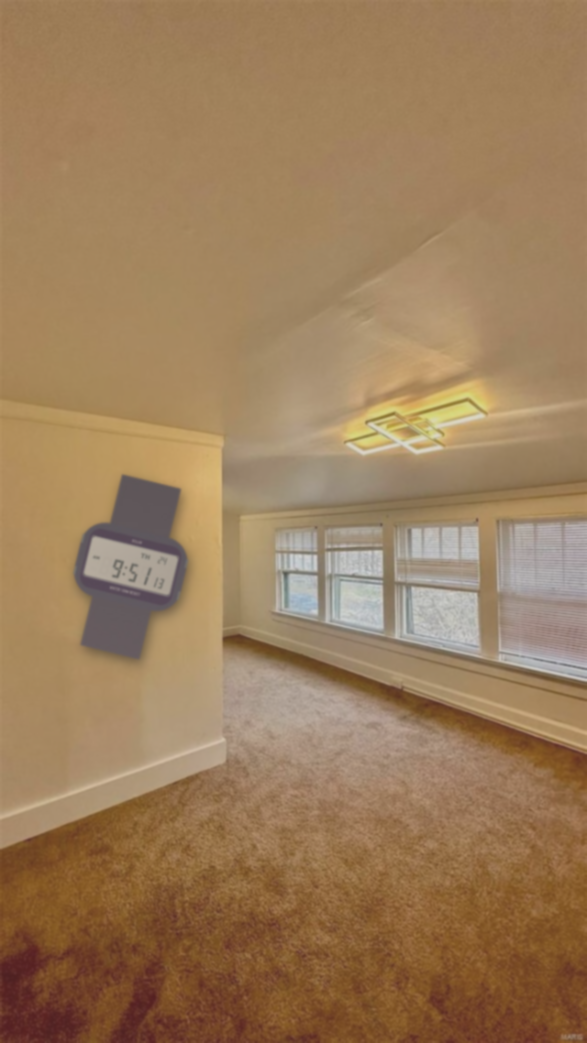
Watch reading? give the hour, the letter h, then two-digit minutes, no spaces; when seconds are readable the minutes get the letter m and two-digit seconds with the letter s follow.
9h51
